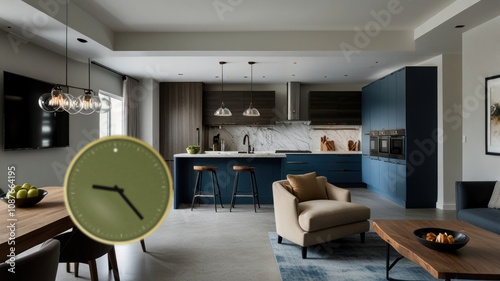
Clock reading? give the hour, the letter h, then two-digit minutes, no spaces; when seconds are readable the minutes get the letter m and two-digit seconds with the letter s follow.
9h24
